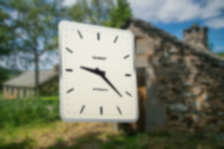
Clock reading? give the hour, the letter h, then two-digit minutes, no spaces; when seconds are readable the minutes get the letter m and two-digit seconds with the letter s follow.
9h22
